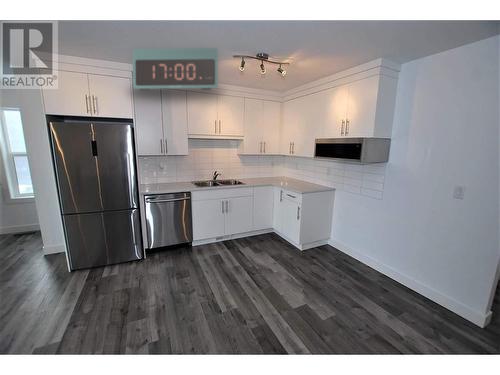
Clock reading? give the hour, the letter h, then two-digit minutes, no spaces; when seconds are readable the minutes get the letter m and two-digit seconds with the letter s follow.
17h00
